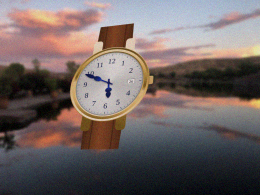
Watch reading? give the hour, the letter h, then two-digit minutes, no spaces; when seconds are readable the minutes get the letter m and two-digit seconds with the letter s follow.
5h49
